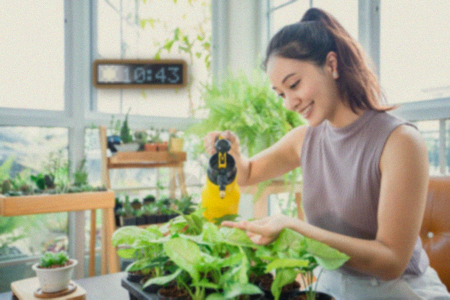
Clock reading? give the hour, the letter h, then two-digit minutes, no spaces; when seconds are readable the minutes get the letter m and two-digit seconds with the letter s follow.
10h43
